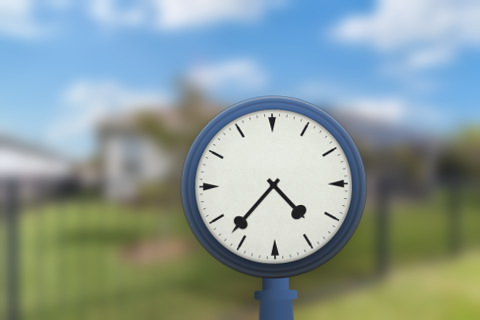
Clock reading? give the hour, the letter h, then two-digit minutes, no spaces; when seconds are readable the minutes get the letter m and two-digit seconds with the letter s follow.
4h37
